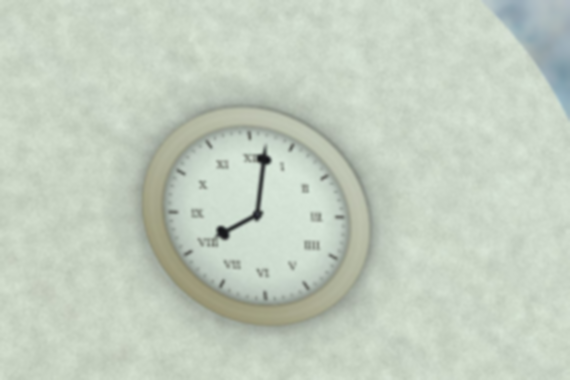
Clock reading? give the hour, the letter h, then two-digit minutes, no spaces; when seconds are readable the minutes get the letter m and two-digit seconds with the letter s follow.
8h02
